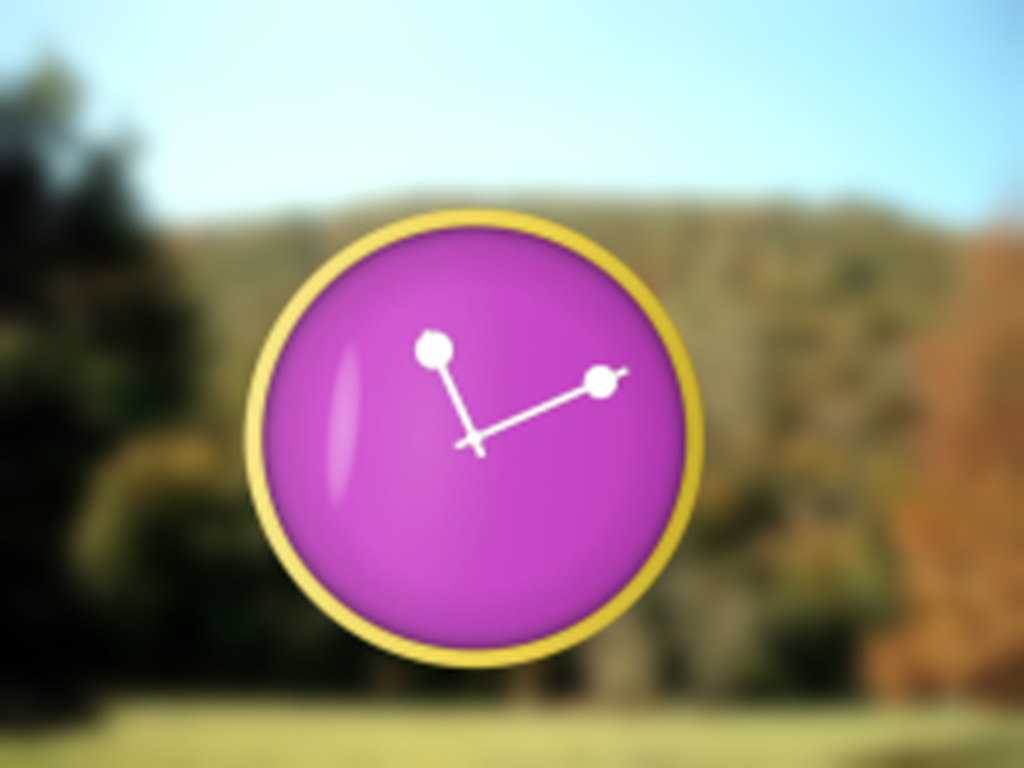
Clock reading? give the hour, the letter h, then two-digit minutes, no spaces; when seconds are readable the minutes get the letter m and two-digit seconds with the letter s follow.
11h11
